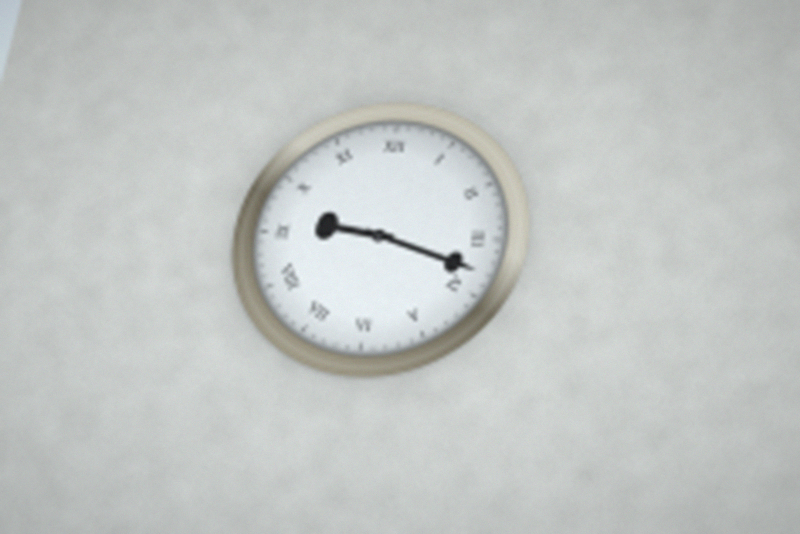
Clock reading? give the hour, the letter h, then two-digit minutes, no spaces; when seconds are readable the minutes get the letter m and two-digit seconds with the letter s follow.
9h18
